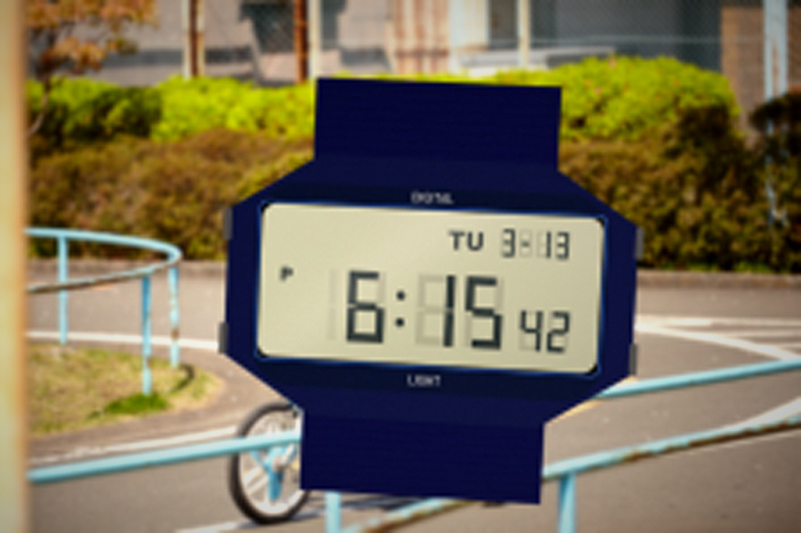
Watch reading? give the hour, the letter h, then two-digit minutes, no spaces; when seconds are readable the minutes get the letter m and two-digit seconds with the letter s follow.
6h15m42s
